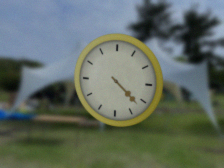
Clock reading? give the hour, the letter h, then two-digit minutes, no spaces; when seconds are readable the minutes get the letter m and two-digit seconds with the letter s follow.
4h22
